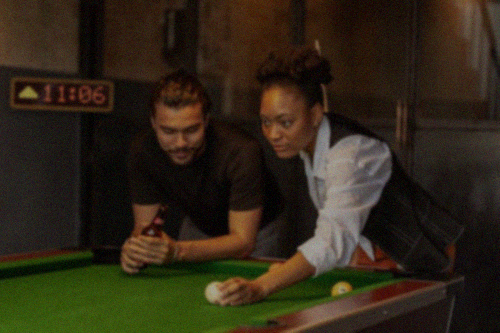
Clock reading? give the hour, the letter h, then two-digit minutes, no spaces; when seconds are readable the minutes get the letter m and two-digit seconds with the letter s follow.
11h06
